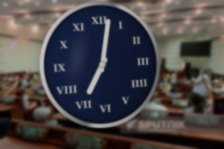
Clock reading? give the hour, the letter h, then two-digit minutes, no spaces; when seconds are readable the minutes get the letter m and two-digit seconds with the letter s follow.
7h02
